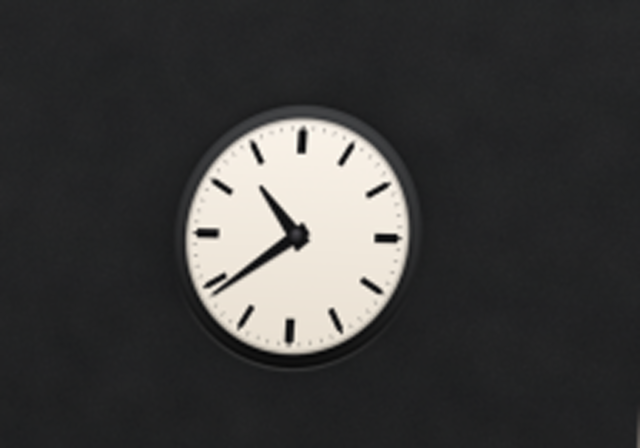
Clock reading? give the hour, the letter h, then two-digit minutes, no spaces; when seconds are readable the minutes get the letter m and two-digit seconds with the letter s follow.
10h39
